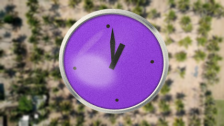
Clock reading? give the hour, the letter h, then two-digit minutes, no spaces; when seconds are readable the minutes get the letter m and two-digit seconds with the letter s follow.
1h01
